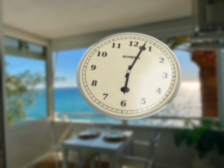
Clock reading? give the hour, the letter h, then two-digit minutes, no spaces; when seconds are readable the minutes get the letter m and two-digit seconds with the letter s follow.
6h03
